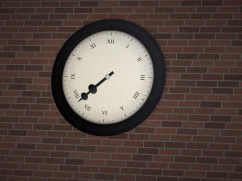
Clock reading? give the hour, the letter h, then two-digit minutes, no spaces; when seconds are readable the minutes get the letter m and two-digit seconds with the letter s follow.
7h38
